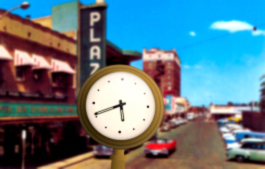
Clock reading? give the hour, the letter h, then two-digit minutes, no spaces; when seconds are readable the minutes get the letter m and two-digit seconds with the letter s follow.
5h41
